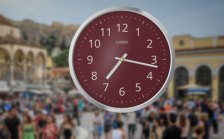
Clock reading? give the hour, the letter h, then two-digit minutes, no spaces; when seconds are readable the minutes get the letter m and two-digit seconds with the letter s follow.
7h17
